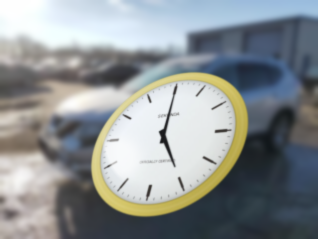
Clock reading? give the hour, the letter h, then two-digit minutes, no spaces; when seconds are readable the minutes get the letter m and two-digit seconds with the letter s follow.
5h00
